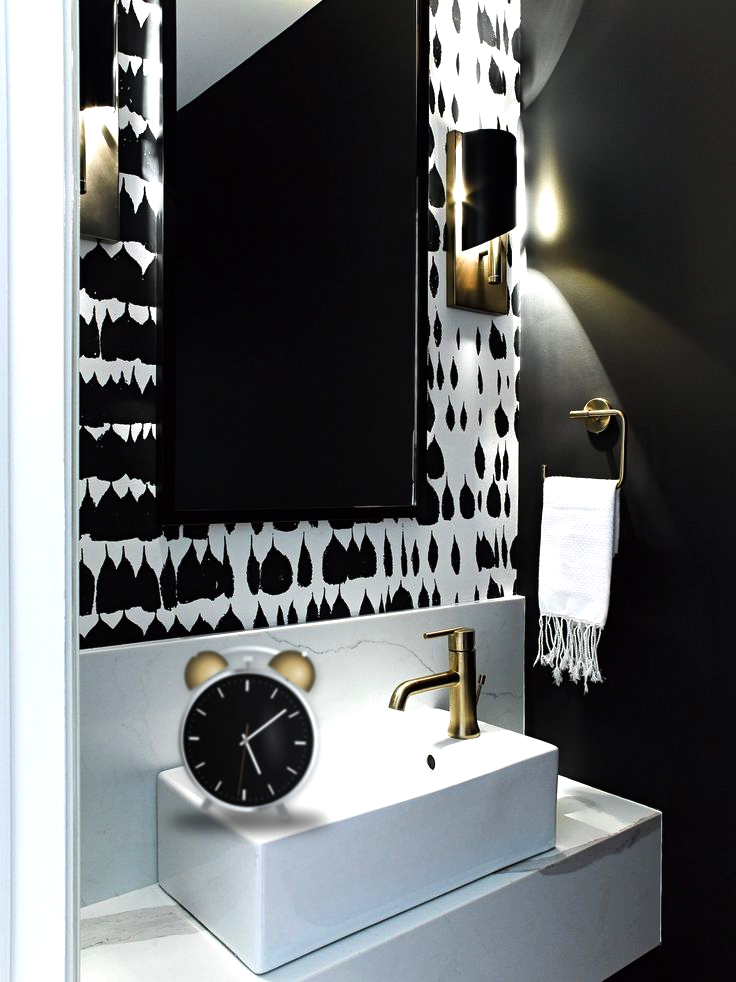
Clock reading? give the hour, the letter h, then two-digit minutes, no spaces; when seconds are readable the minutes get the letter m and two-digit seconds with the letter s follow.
5h08m31s
